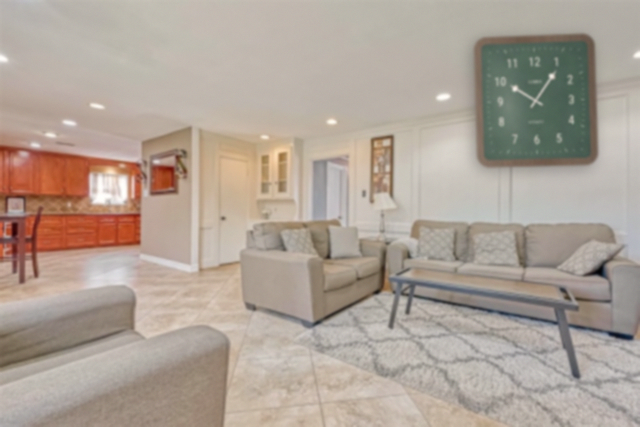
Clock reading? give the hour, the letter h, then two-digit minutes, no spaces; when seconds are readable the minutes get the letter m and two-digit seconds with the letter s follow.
10h06
